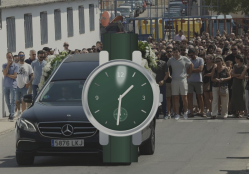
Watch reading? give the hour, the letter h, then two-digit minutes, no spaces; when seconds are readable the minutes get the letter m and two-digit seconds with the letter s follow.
1h31
